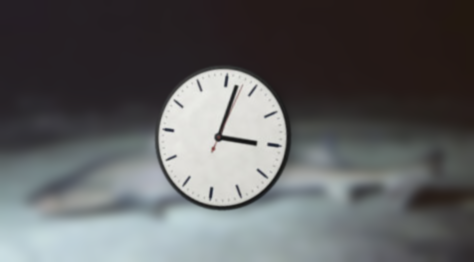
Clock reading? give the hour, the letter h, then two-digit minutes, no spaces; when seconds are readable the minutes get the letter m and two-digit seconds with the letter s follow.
3h02m03s
